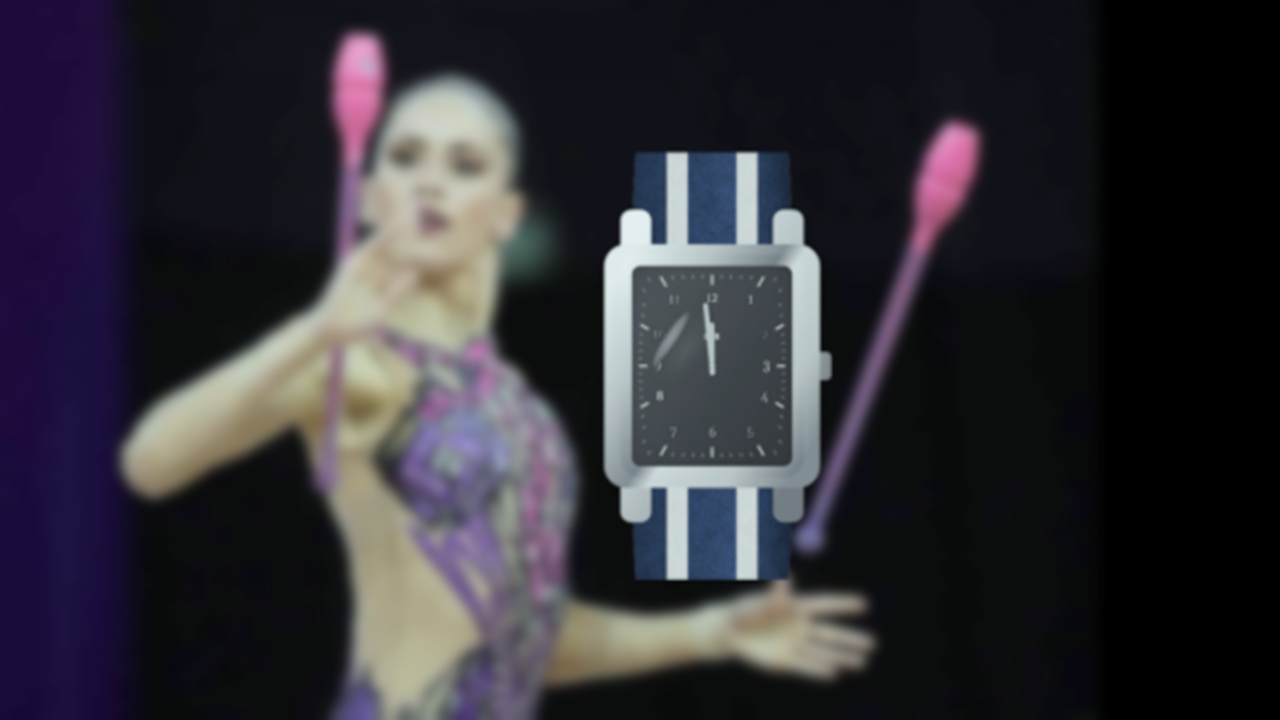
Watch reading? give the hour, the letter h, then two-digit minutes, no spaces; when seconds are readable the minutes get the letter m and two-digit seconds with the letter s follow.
11h59
